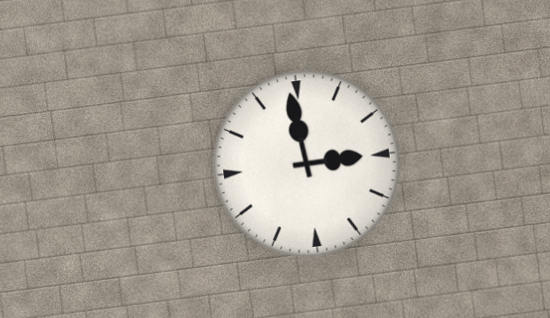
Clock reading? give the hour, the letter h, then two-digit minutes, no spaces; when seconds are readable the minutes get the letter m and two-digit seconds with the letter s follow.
2h59
